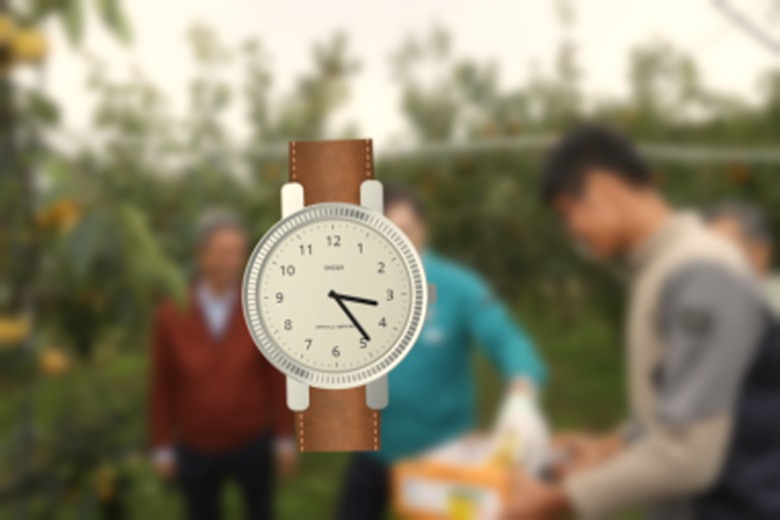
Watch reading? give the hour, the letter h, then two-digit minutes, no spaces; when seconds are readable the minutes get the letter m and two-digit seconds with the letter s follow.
3h24
